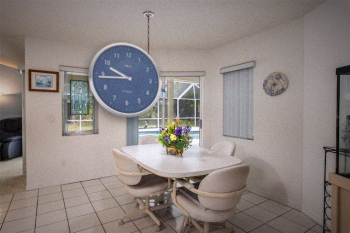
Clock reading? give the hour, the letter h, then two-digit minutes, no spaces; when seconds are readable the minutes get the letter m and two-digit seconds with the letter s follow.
9h44
